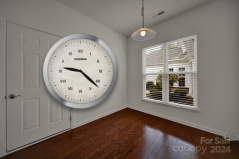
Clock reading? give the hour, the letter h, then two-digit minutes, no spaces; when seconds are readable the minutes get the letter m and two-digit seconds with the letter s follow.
9h22
